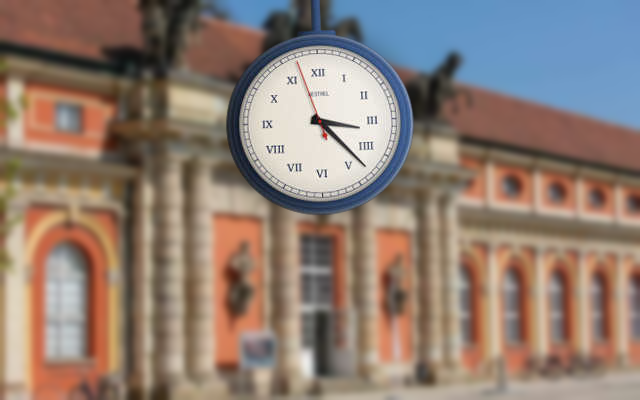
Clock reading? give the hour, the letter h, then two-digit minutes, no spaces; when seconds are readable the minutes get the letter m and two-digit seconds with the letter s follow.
3h22m57s
